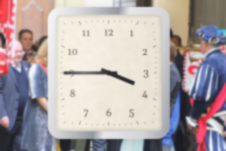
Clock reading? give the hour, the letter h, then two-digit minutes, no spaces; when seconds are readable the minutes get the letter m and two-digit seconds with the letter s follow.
3h45
